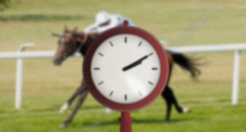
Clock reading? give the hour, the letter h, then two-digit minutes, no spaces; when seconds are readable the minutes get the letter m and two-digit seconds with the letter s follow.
2h10
